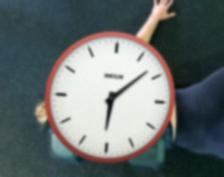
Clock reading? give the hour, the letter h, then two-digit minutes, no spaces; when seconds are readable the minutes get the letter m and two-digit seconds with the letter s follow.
6h08
